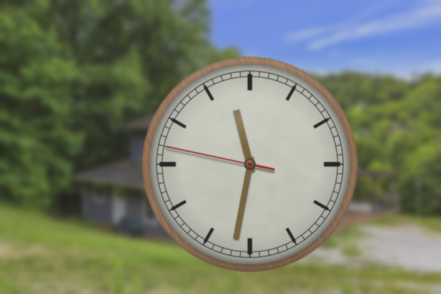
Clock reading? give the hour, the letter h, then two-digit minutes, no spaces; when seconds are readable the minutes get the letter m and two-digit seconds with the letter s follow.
11h31m47s
